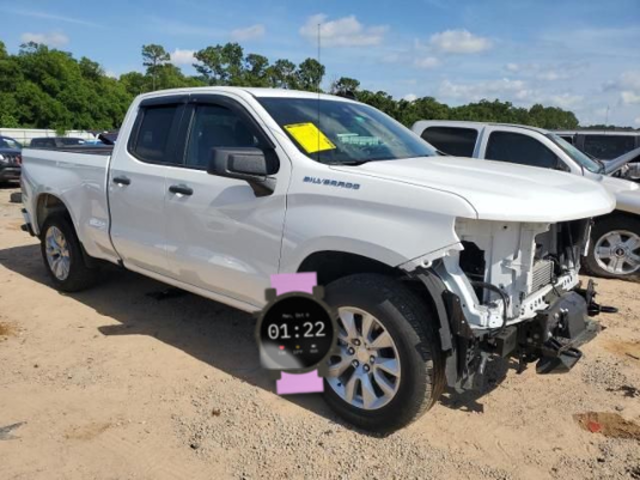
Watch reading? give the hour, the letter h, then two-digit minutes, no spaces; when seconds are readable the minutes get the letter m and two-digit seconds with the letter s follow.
1h22
